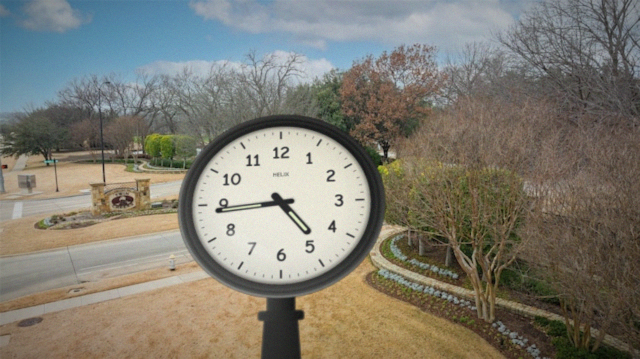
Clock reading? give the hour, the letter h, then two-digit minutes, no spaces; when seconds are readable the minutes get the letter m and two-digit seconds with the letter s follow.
4h44
